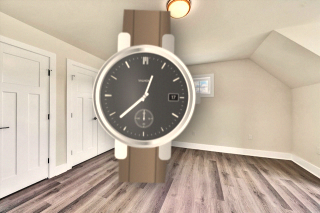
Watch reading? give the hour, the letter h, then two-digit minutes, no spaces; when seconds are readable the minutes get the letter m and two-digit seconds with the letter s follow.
12h38
